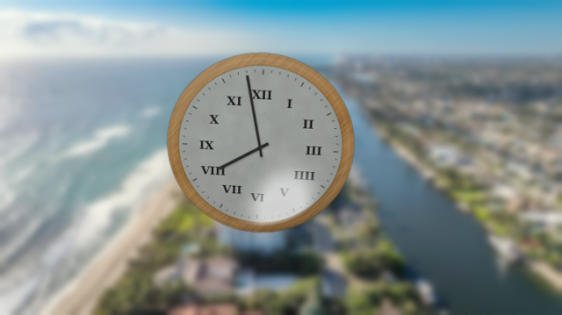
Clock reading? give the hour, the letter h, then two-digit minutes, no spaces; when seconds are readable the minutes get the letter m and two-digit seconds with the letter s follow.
7h58
